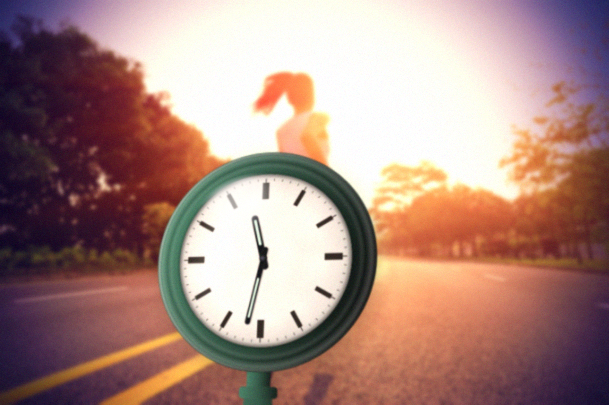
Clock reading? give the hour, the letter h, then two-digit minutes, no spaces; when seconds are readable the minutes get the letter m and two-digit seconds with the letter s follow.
11h32
